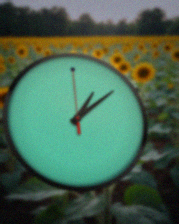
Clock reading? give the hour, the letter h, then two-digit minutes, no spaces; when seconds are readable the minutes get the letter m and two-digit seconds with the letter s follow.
1h09m00s
